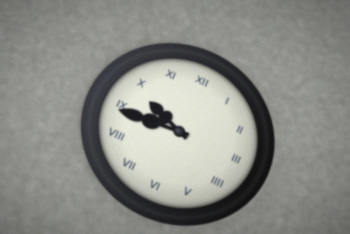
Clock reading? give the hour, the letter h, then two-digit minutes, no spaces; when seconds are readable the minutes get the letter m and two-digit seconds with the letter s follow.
9h44
